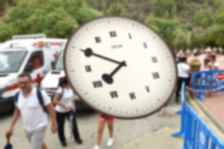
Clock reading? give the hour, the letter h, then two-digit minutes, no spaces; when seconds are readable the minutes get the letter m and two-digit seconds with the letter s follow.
7h50
